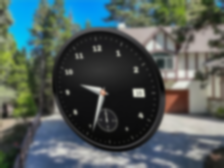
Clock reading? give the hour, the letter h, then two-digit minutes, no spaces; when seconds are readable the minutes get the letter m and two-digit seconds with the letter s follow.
9h34
